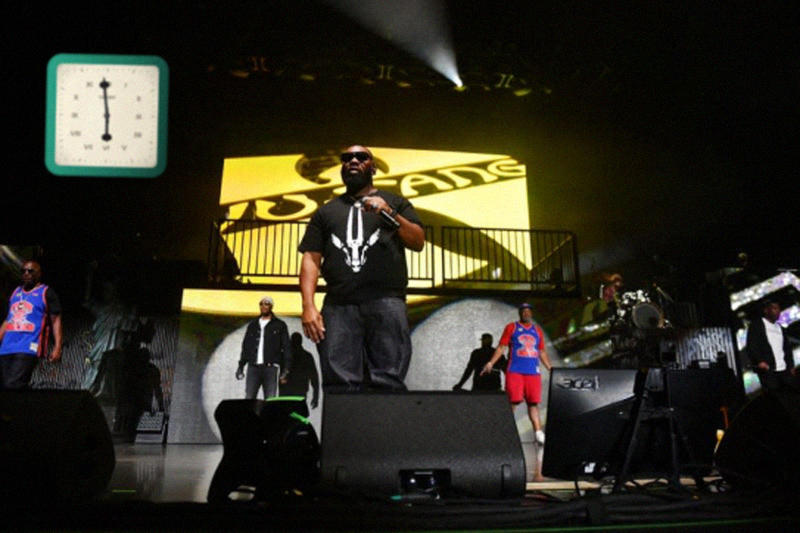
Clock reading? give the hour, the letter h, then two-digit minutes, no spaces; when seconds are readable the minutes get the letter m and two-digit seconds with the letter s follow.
5h59
